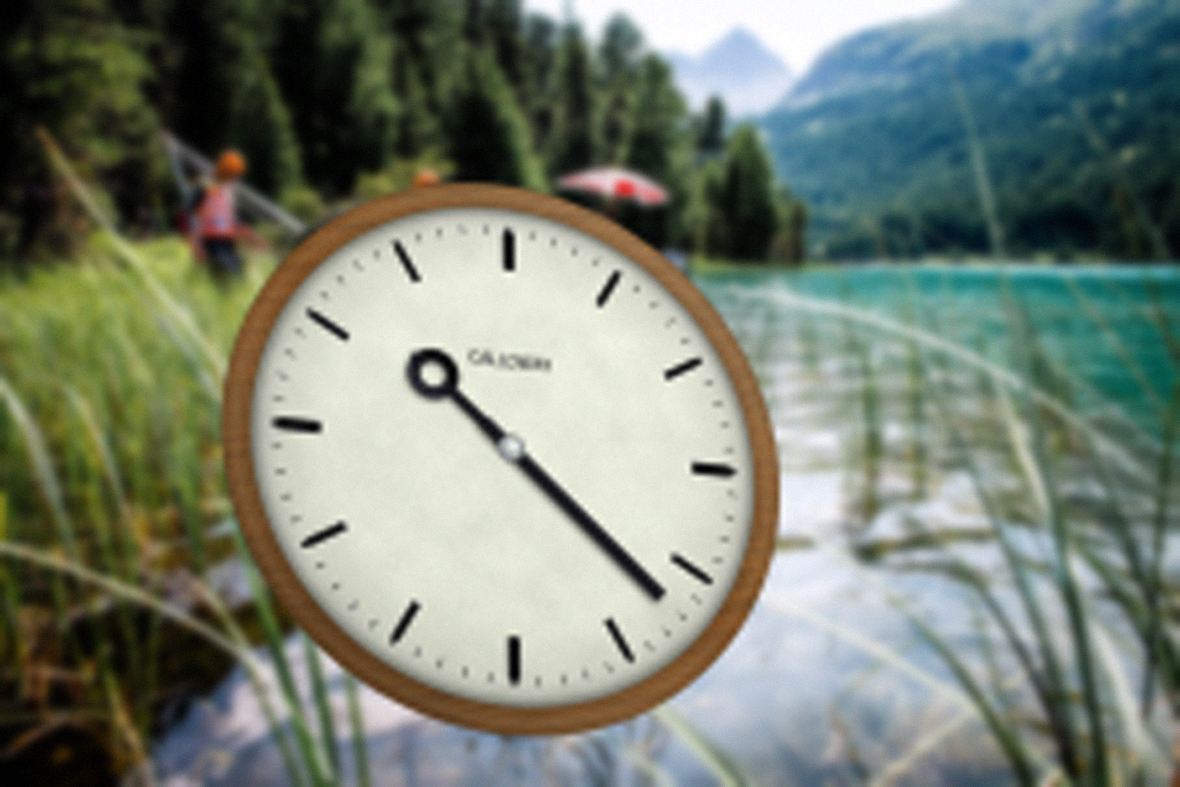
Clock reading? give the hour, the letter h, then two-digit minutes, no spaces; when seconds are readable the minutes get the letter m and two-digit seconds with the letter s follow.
10h22
